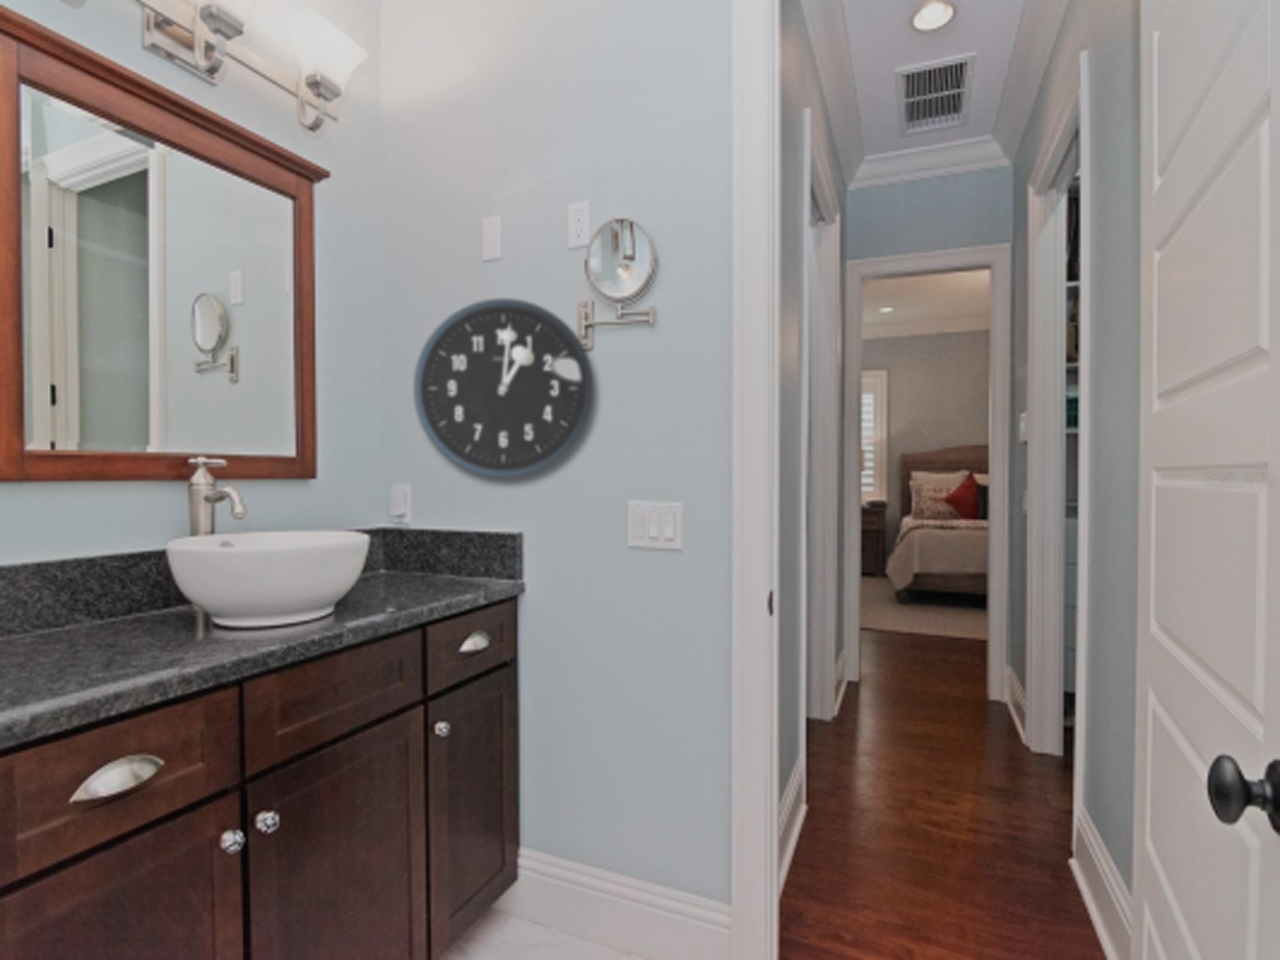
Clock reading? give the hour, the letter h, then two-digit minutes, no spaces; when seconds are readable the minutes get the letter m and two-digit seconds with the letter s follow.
1h01
